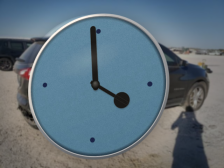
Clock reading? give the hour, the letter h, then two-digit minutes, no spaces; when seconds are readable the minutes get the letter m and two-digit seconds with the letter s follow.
3h59
